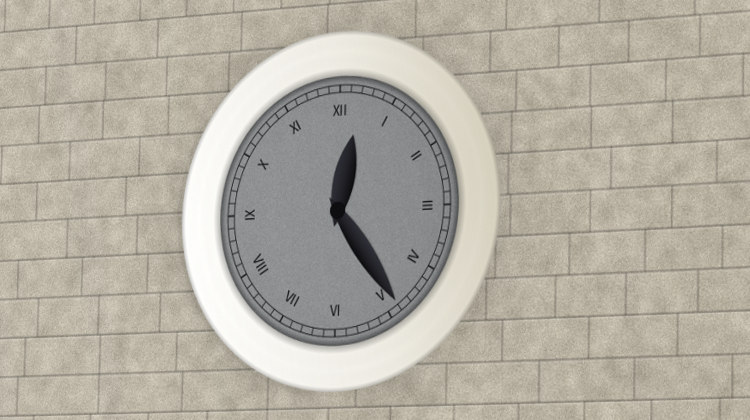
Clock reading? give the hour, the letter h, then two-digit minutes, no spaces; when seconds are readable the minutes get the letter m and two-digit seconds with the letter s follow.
12h24
